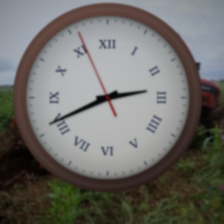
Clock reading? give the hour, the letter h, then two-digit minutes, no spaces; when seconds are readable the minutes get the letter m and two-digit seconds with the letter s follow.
2h40m56s
